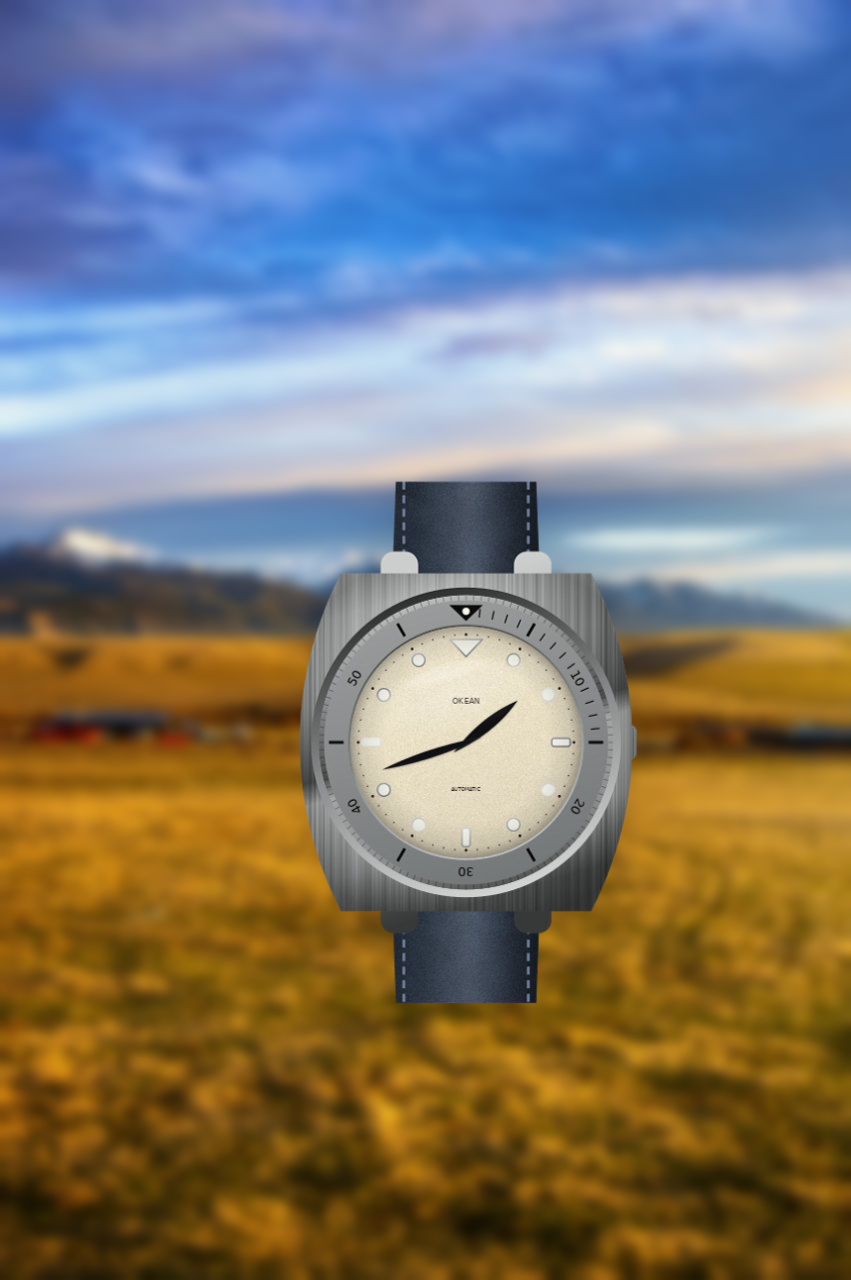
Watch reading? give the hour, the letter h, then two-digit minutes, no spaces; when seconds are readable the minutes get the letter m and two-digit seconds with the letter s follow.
1h42
